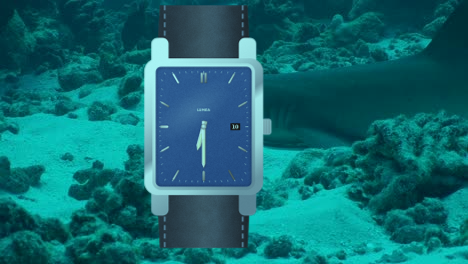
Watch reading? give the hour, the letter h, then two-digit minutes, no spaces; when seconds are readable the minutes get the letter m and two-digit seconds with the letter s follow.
6h30
